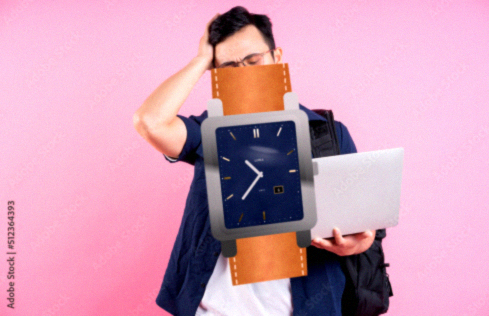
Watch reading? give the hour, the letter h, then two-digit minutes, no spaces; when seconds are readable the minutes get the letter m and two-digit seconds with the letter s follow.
10h37
